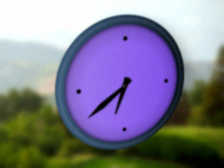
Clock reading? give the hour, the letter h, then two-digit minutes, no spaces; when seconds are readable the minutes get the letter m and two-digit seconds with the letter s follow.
6h39
